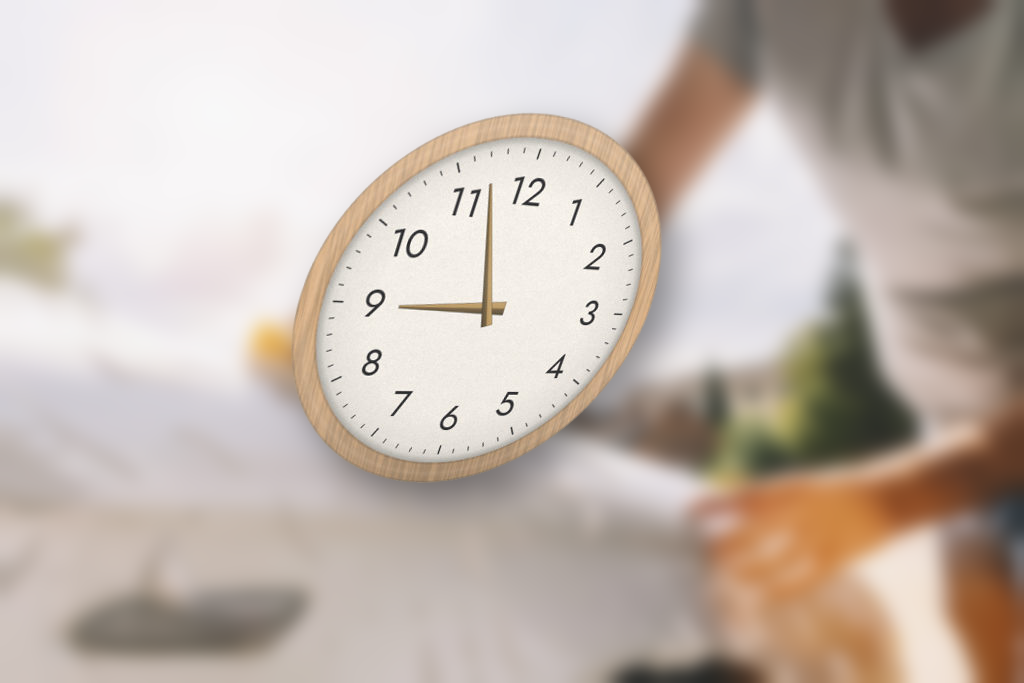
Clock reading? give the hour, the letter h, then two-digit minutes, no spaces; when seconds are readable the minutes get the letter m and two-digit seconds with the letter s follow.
8h57
